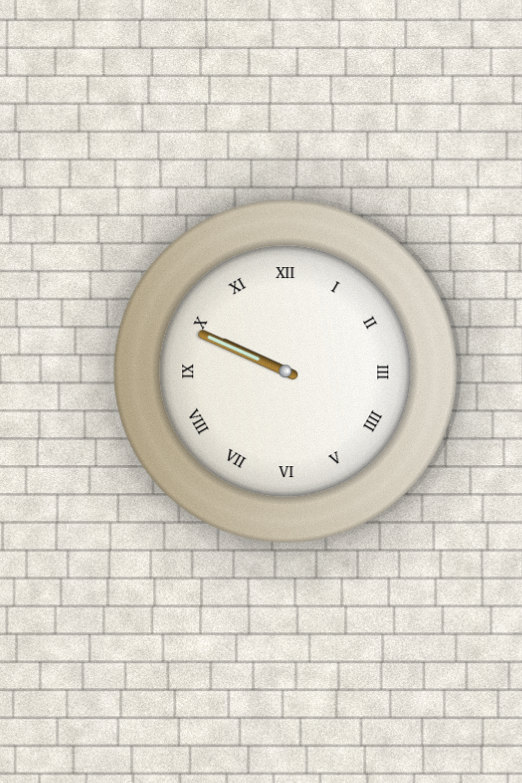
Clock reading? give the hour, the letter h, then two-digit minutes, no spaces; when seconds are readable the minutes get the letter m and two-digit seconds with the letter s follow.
9h49
